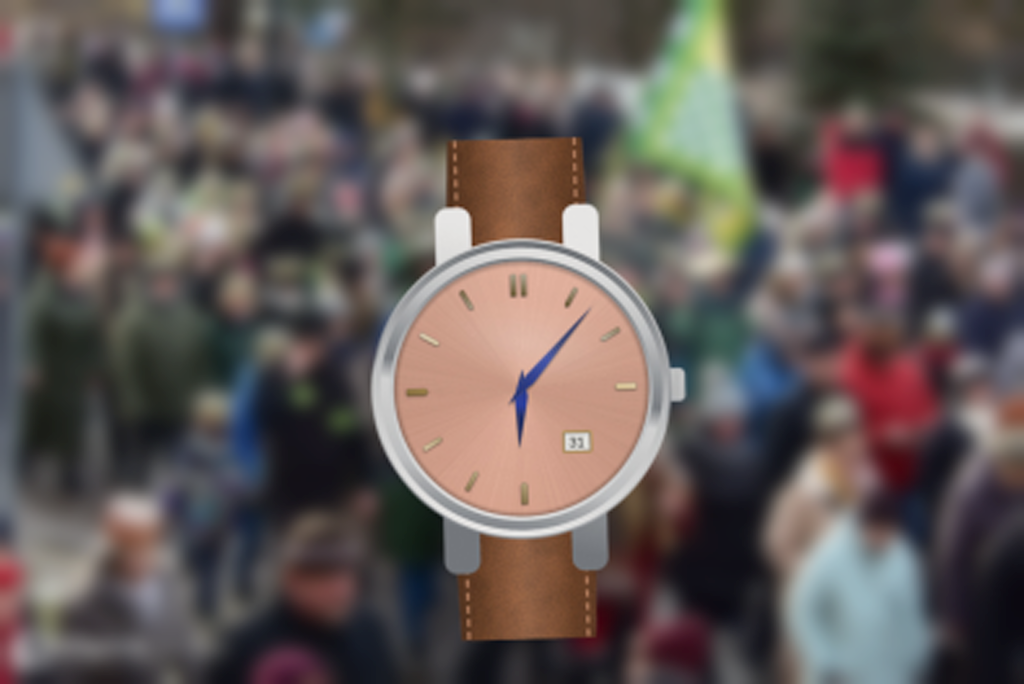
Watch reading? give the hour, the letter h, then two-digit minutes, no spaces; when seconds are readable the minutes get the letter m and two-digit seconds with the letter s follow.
6h07
